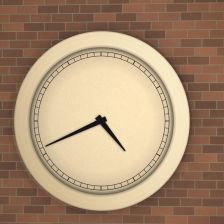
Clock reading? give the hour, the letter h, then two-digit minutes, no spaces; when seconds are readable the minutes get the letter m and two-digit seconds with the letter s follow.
4h41
